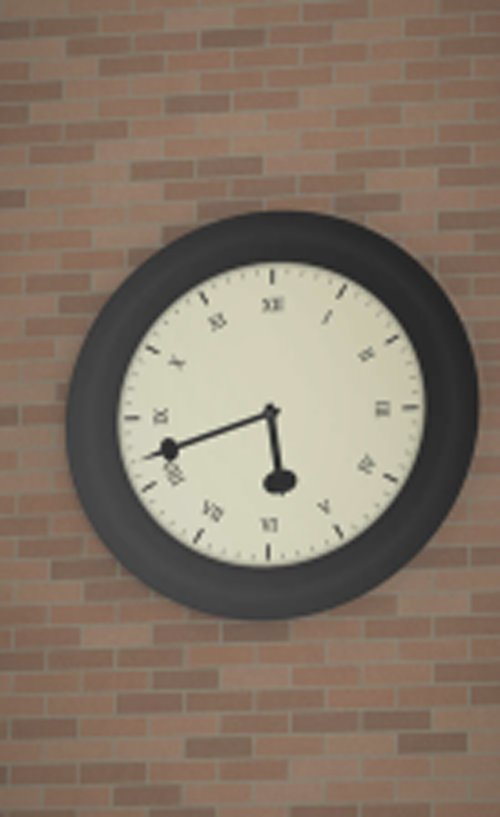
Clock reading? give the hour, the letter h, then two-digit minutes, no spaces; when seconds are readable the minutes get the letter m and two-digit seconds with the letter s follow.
5h42
